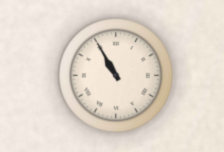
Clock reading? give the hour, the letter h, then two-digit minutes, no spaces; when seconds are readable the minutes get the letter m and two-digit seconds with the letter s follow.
10h55
